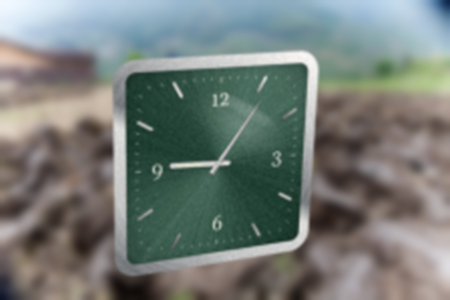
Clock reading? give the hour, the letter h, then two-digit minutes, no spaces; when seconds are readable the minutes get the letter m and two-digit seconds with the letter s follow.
9h06
